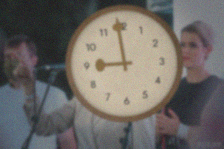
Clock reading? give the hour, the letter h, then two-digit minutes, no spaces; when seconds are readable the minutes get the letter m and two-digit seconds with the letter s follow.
8h59
